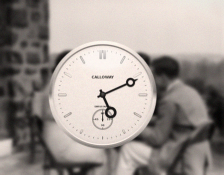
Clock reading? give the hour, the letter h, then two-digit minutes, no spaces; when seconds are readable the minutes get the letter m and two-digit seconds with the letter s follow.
5h11
